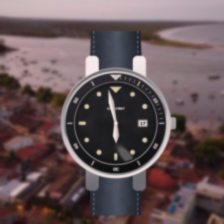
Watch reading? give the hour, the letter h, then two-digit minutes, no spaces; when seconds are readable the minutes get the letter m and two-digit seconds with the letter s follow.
5h58
